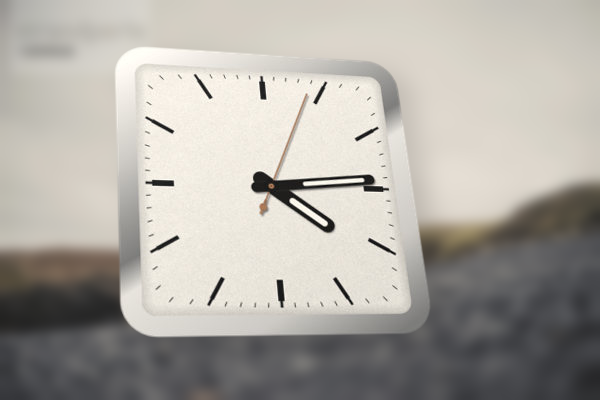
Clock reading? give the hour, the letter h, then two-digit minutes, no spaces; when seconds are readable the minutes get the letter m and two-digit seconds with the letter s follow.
4h14m04s
